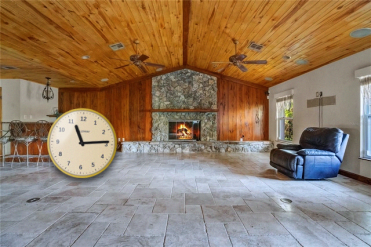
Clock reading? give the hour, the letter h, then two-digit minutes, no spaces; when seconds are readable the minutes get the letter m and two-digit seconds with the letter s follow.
11h14
